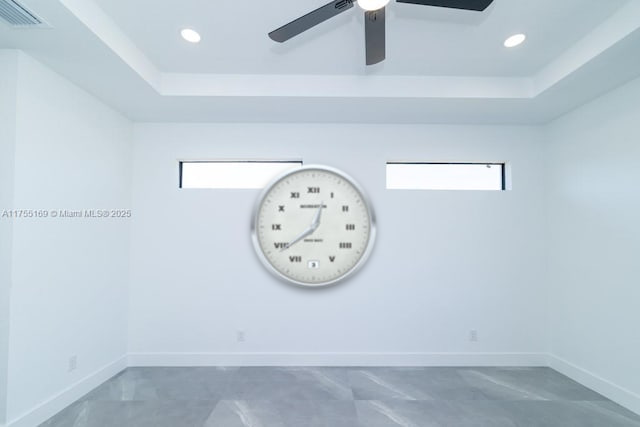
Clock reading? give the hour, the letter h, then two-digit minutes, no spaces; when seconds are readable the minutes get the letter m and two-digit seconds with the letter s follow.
12h39
